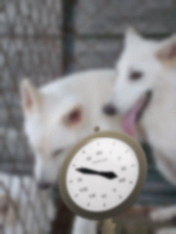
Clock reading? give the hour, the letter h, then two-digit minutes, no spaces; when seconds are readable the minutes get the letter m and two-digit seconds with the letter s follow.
3h49
